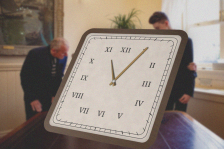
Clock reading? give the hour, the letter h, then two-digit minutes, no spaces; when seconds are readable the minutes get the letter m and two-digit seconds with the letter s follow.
11h05
